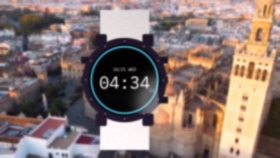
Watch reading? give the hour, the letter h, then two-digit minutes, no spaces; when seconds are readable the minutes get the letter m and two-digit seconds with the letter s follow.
4h34
